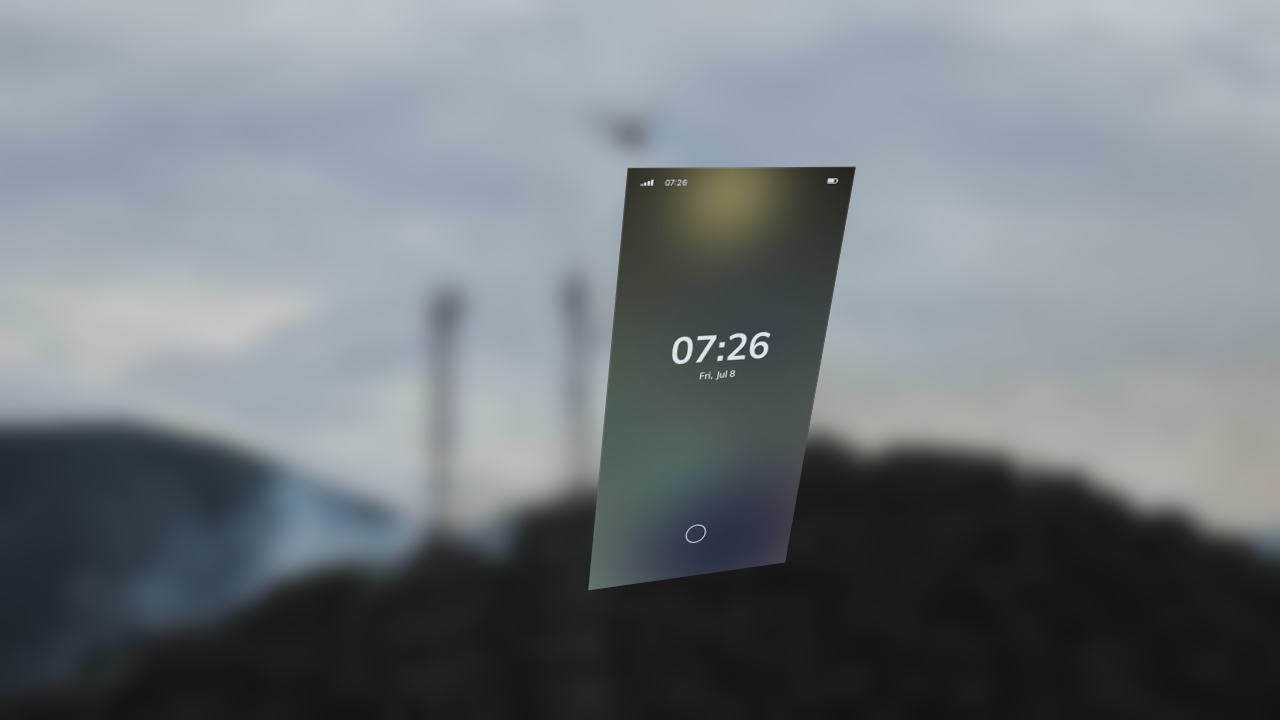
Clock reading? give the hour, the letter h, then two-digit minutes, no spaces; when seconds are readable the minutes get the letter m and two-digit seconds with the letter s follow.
7h26
